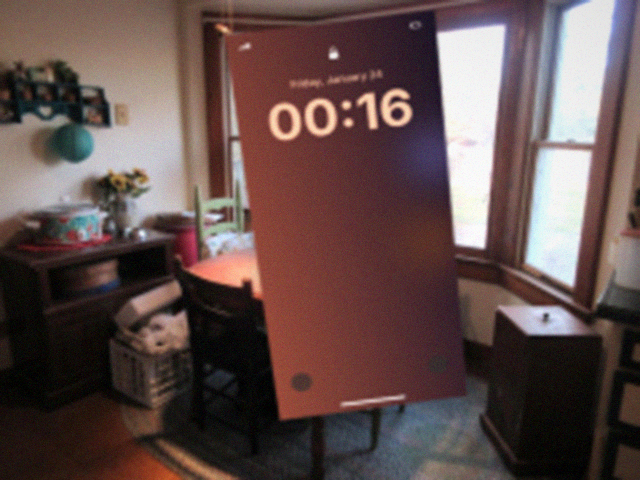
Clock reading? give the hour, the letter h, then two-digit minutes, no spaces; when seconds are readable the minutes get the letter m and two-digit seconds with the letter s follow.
0h16
